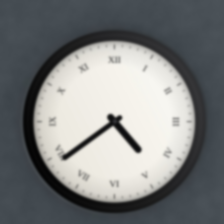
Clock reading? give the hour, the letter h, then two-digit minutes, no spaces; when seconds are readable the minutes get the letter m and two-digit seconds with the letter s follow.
4h39
